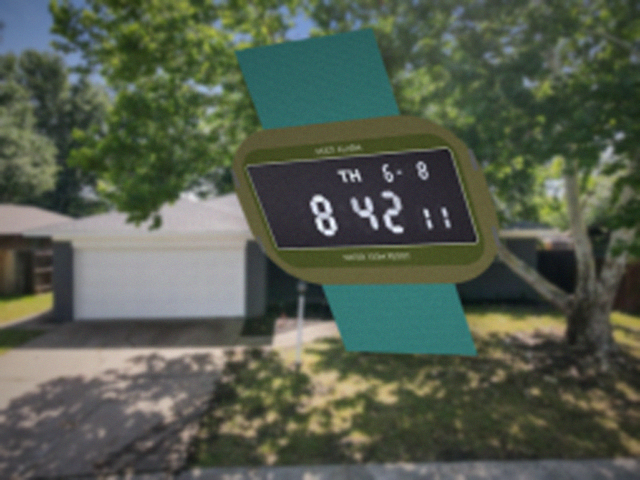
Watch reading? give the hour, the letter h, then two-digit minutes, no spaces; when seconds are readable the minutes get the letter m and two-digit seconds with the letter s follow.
8h42m11s
